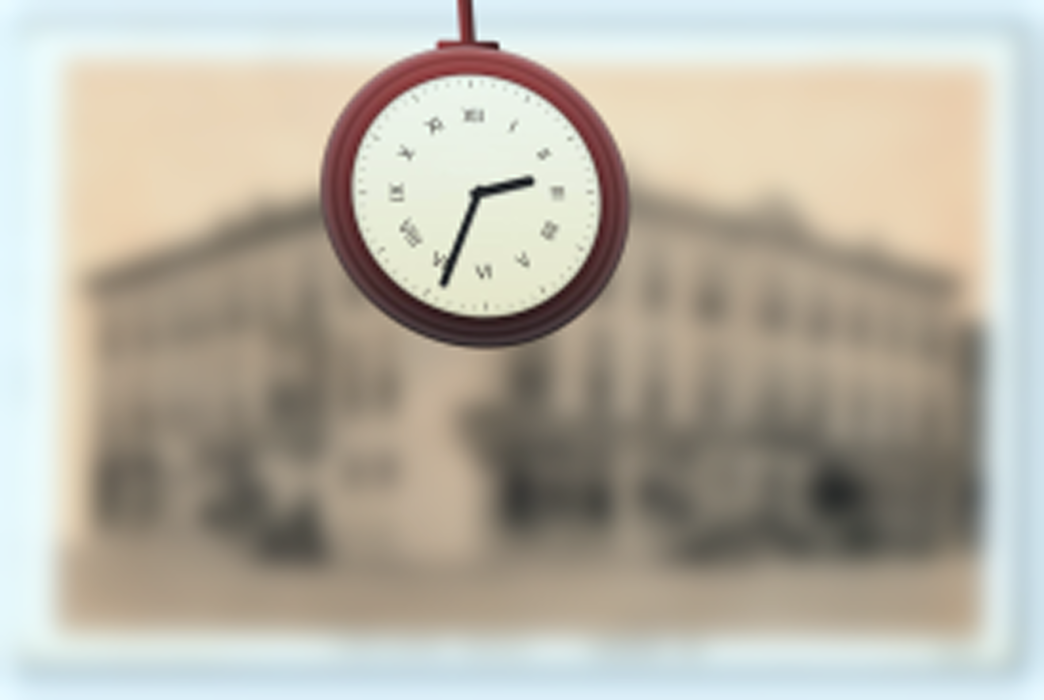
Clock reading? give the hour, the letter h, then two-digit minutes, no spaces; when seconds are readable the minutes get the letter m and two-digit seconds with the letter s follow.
2h34
